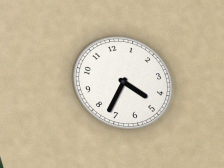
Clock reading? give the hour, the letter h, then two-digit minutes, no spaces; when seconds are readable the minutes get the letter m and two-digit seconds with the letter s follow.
4h37
